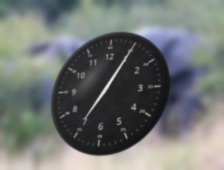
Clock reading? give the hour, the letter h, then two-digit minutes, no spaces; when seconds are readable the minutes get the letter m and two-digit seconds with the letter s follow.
7h05
